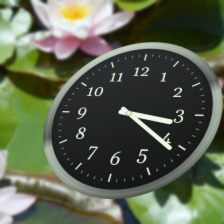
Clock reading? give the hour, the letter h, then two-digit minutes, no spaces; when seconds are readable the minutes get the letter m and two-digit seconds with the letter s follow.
3h21
